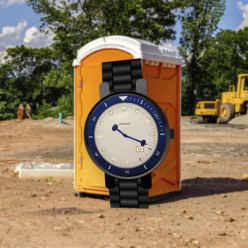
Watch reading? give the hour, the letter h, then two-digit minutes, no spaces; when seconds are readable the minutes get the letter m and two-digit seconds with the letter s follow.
10h19
